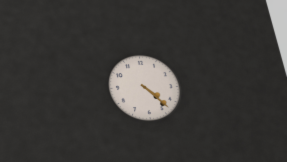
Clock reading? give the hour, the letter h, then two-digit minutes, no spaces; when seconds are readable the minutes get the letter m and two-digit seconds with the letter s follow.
4h23
